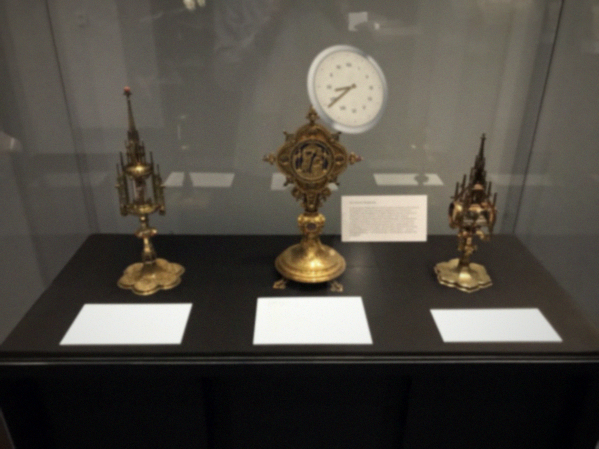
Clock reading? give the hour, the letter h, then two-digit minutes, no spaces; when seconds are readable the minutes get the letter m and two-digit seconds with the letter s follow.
8h39
